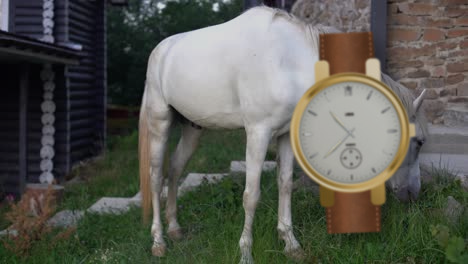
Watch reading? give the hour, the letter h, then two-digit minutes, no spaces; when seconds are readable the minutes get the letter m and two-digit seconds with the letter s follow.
10h38
